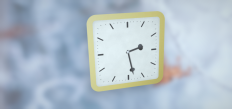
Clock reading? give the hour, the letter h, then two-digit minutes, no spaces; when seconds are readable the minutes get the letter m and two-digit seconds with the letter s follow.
2h28
